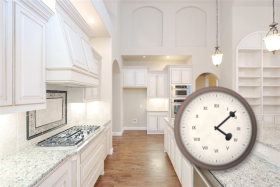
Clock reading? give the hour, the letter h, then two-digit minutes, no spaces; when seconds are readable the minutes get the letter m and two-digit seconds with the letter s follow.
4h08
